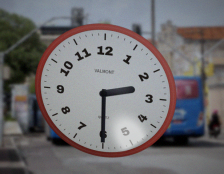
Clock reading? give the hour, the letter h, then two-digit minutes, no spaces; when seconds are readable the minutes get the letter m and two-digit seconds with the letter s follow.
2h30
